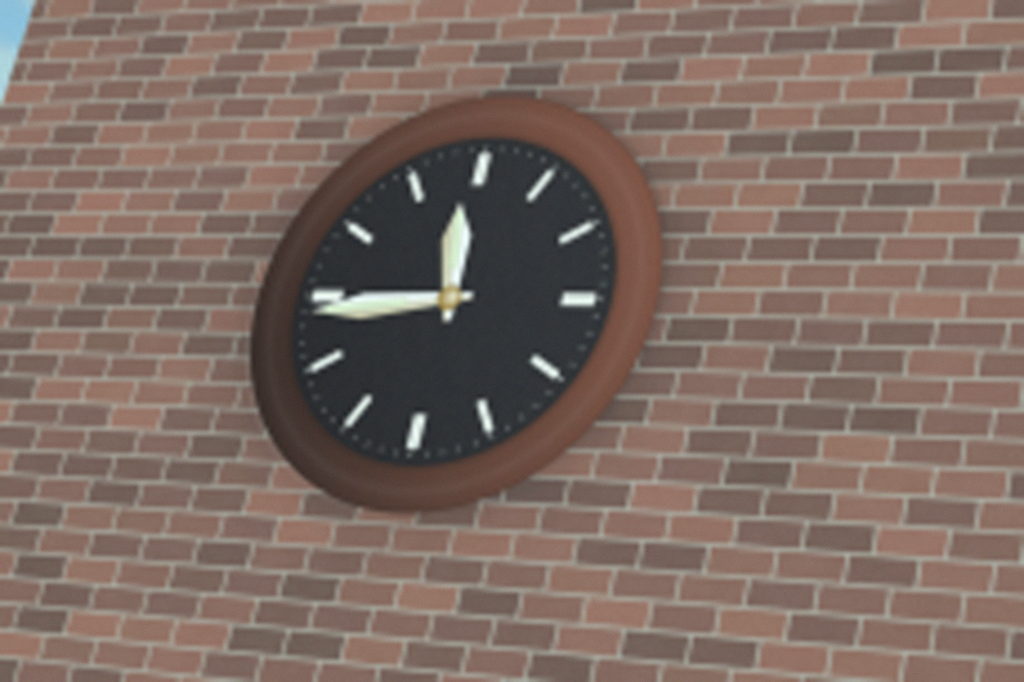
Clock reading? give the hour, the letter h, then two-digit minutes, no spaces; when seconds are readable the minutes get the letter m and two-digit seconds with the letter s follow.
11h44
